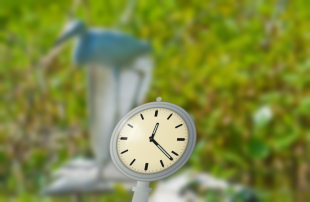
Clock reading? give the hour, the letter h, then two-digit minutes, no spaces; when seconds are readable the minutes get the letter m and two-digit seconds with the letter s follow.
12h22
